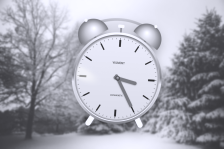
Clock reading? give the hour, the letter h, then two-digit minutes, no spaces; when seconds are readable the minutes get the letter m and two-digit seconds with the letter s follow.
3h25
